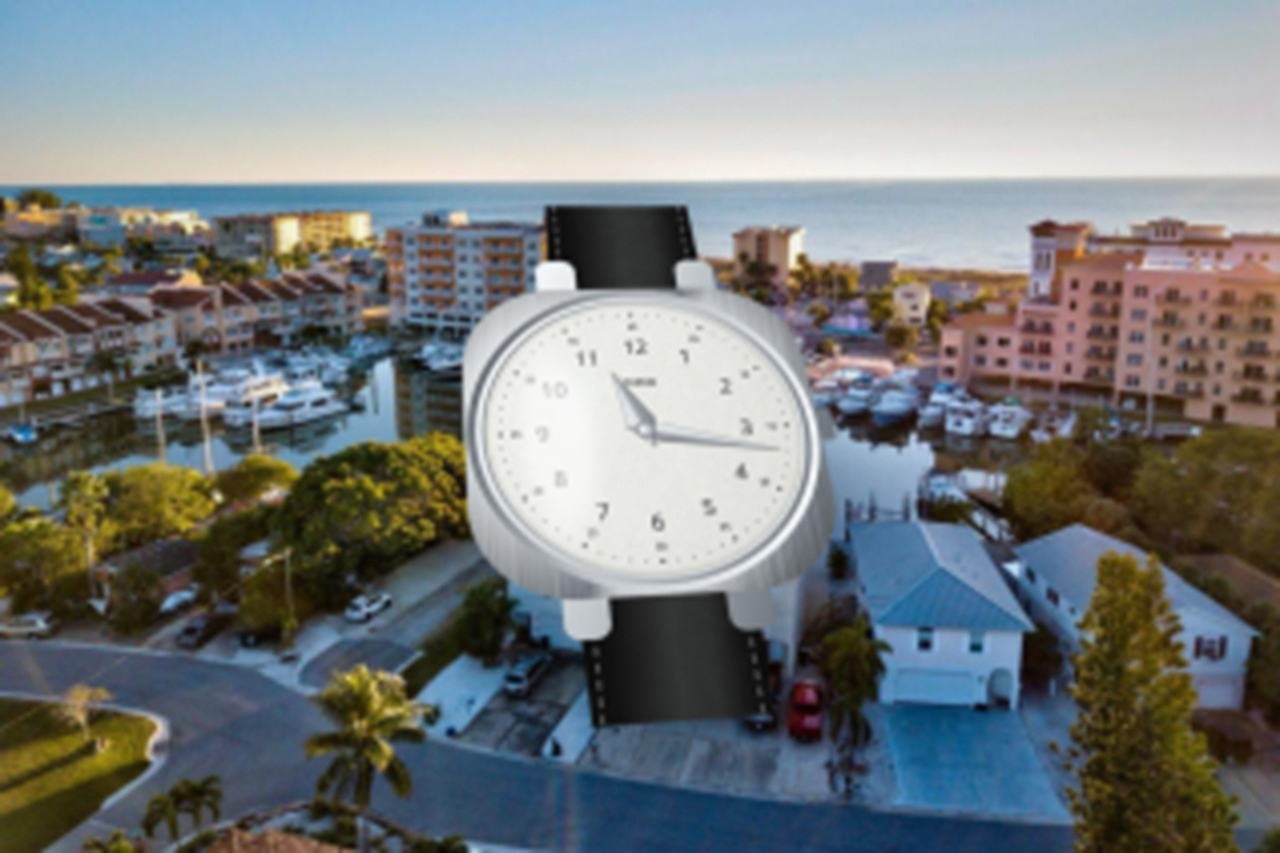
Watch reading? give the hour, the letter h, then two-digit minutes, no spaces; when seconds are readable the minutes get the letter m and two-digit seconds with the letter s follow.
11h17
